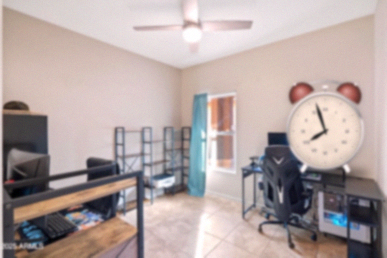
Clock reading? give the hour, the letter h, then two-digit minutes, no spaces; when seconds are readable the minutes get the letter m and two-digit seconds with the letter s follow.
7h57
